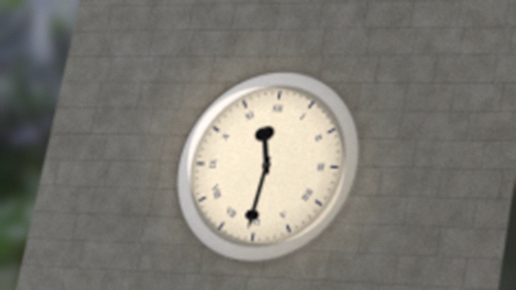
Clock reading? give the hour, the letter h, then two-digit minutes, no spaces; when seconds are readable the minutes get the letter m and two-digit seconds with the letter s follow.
11h31
